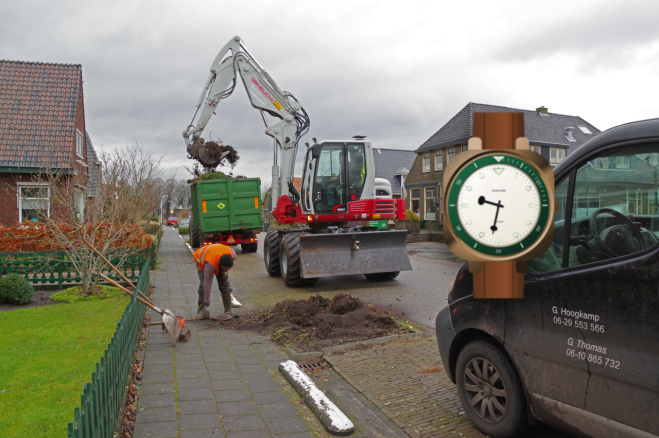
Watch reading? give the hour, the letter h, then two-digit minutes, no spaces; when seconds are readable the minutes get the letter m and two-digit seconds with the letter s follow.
9h32
